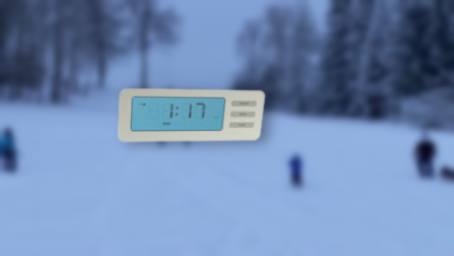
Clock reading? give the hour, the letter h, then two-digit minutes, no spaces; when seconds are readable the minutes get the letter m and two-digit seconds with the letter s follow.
1h17
